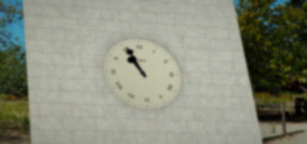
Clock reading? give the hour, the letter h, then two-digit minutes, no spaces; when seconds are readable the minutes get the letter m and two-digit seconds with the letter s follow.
10h56
